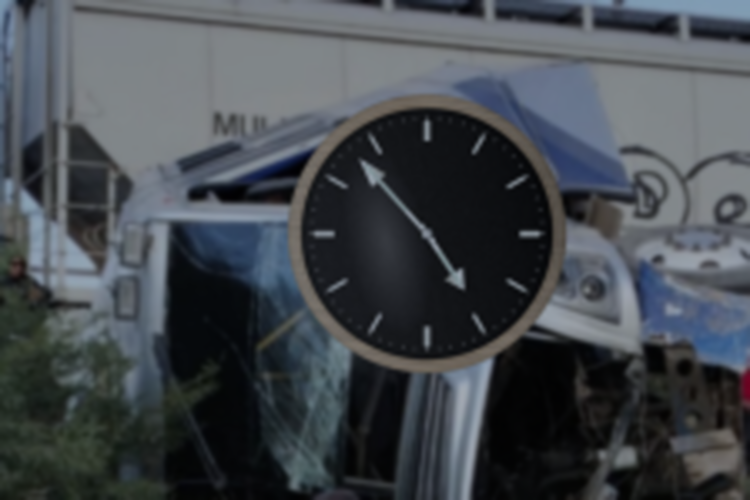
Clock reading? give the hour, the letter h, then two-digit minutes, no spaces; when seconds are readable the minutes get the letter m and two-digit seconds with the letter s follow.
4h53
